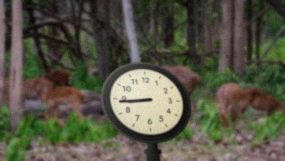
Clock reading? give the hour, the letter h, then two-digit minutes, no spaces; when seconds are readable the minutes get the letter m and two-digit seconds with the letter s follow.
8h44
